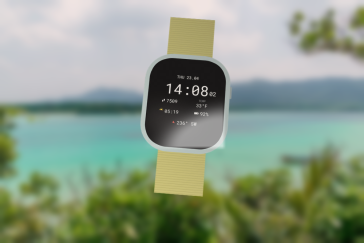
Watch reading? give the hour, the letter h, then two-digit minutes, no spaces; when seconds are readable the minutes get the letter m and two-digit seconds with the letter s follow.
14h08
